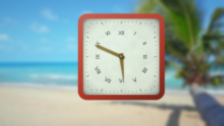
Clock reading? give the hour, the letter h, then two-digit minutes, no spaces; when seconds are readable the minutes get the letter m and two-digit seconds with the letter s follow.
5h49
